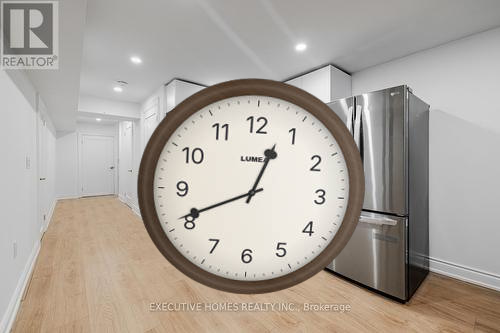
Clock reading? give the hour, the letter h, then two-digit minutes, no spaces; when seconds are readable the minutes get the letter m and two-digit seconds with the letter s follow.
12h41
